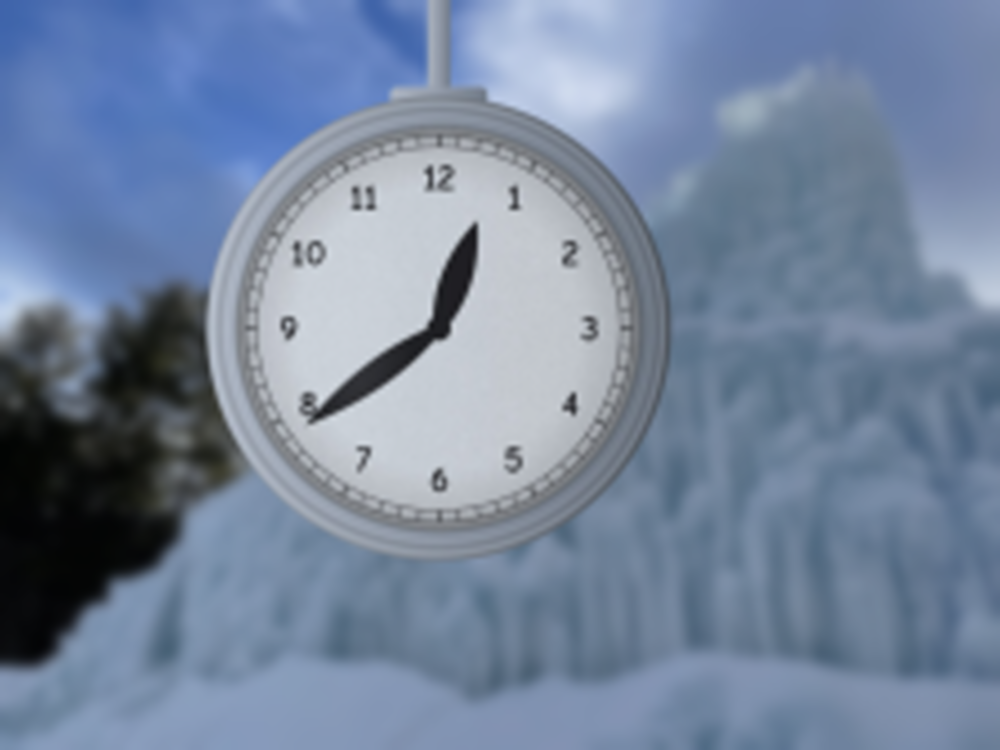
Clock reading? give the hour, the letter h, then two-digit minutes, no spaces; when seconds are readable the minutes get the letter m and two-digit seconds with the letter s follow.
12h39
